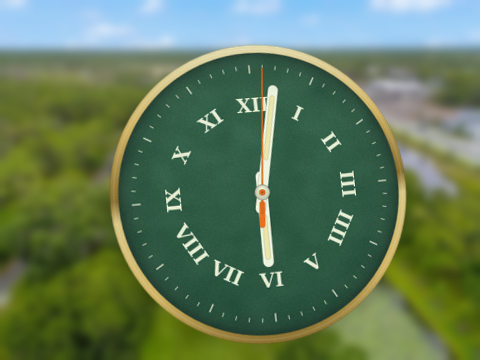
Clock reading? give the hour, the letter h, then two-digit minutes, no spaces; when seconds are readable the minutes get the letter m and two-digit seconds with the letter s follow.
6h02m01s
